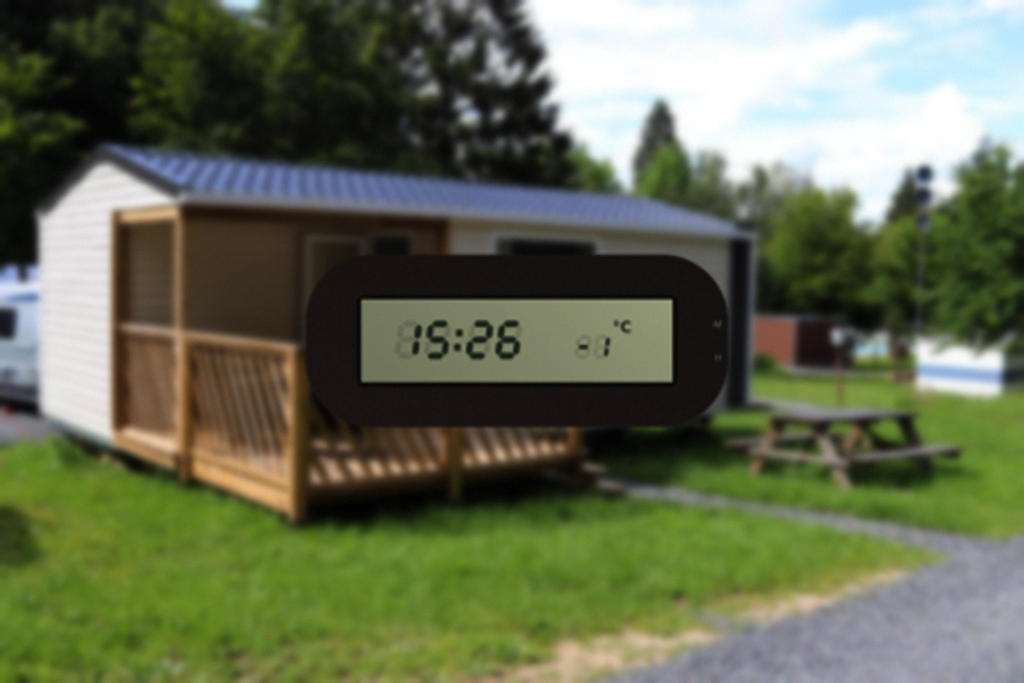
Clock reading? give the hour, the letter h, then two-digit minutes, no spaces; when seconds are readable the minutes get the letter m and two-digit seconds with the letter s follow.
15h26
